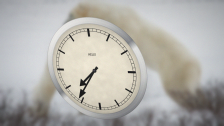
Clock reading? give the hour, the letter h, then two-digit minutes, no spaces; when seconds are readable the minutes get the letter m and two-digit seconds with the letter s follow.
7h36
